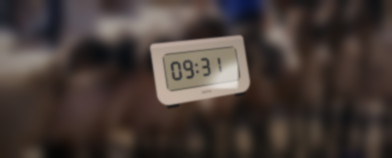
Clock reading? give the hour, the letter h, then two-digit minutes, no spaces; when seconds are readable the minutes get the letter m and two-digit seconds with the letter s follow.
9h31
